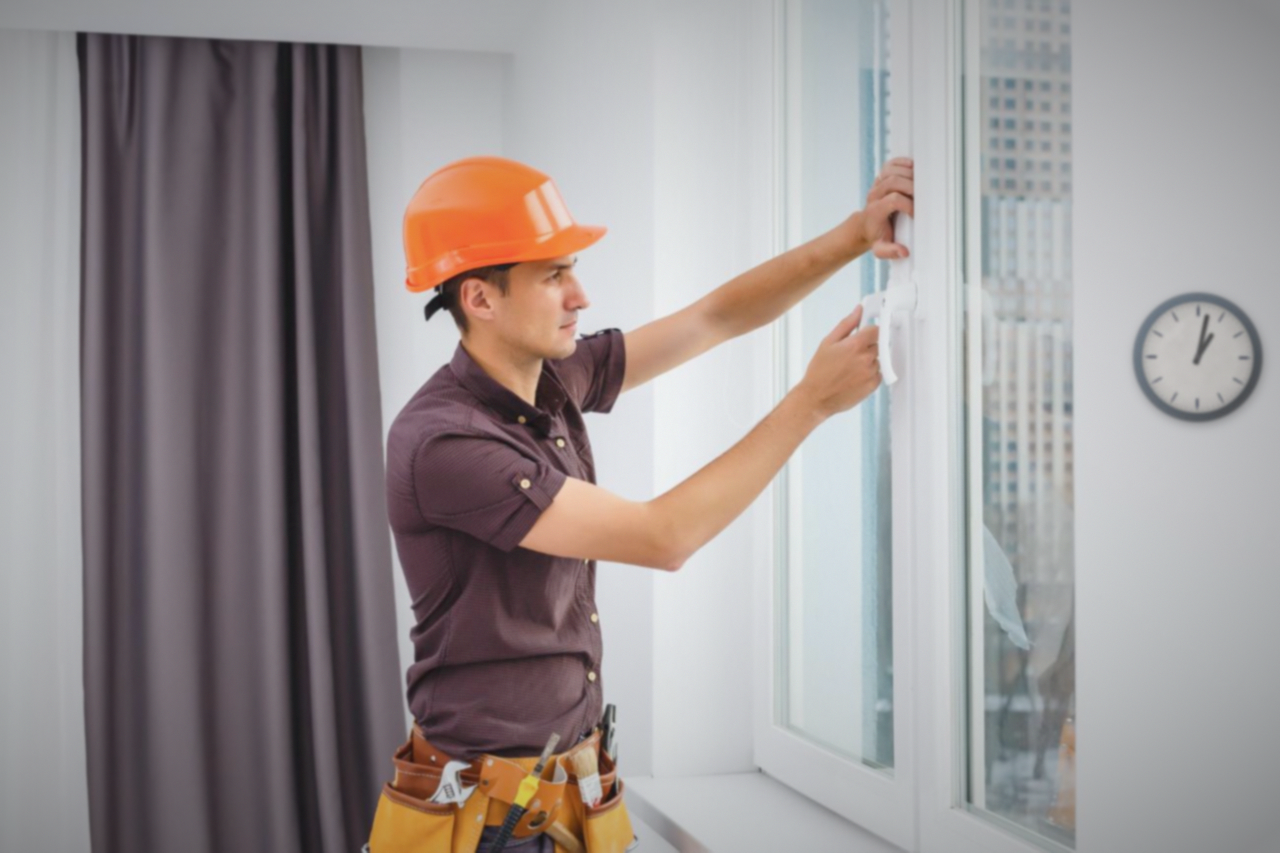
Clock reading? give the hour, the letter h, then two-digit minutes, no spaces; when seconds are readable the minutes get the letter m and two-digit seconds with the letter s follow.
1h02
